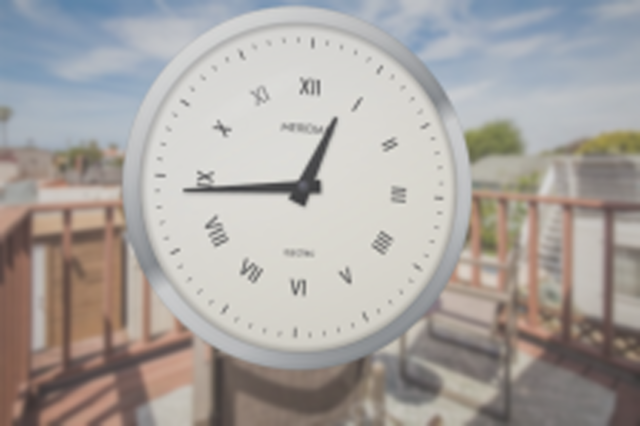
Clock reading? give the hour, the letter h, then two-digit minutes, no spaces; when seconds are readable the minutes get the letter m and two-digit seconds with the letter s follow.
12h44
